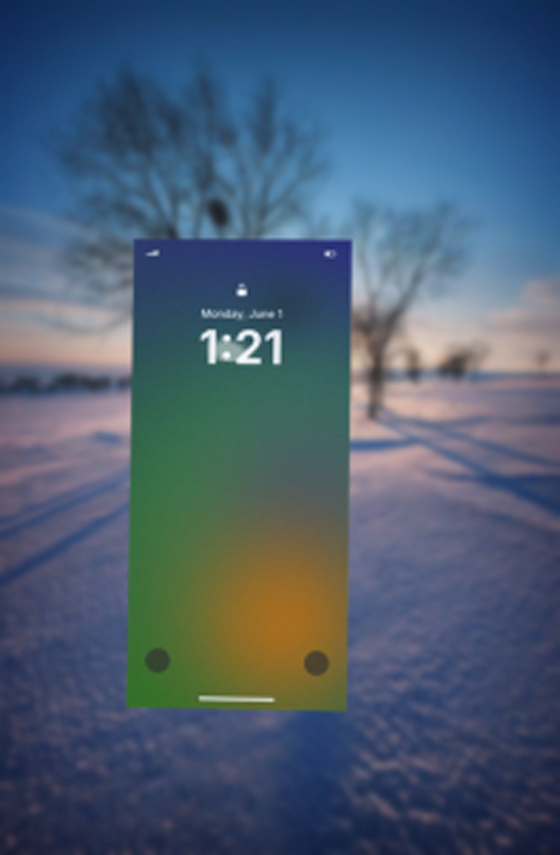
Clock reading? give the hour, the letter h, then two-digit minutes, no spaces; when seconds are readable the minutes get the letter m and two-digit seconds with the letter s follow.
1h21
